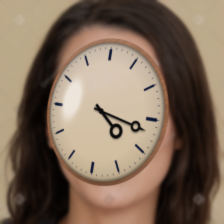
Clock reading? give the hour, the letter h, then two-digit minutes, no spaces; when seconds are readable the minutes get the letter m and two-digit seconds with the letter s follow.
4h17
